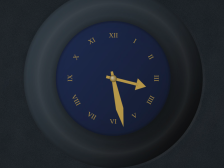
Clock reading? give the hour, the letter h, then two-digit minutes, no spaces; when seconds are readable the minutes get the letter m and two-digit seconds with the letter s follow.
3h28
